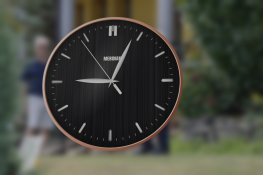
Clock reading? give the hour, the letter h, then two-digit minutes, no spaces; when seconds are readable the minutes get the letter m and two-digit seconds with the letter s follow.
9h03m54s
